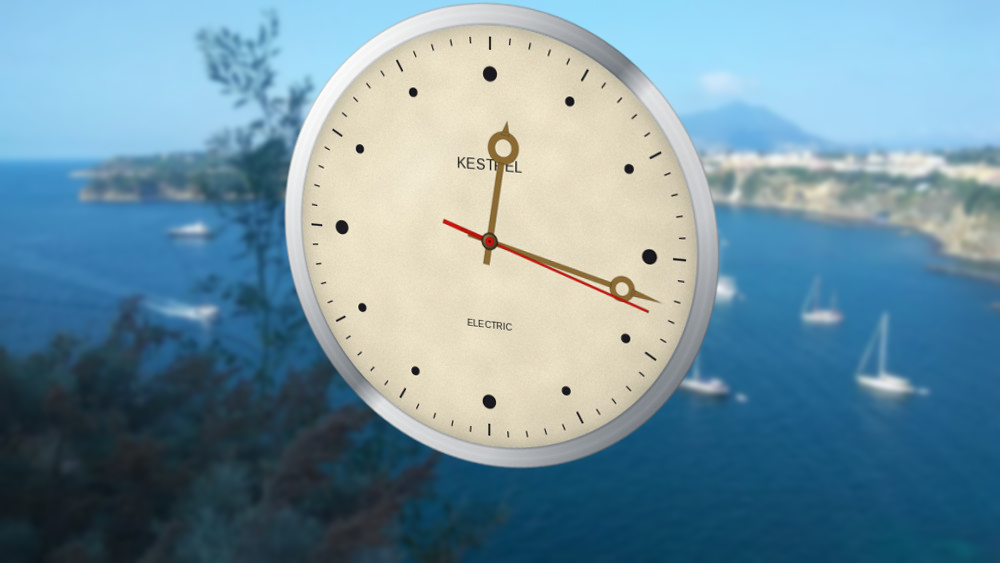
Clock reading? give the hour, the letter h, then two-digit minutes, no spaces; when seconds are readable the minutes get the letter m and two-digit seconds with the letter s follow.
12h17m18s
